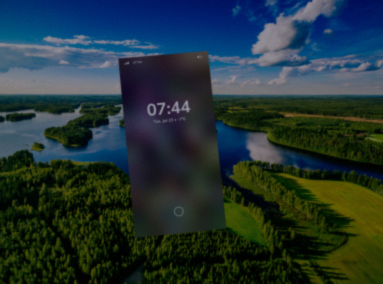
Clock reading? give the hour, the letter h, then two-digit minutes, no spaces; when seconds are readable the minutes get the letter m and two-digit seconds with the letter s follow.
7h44
